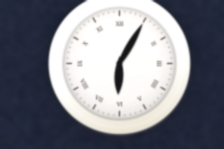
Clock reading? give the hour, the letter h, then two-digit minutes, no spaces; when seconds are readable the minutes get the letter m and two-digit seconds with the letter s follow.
6h05
